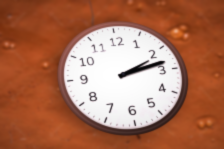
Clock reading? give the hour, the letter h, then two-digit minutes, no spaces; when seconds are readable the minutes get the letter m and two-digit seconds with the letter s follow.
2h13
